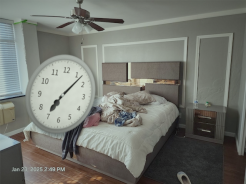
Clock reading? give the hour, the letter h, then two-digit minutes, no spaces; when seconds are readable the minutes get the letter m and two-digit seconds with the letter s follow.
7h07
